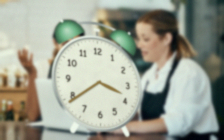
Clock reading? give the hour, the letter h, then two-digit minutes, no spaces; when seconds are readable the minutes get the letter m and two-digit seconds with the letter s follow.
3h39
